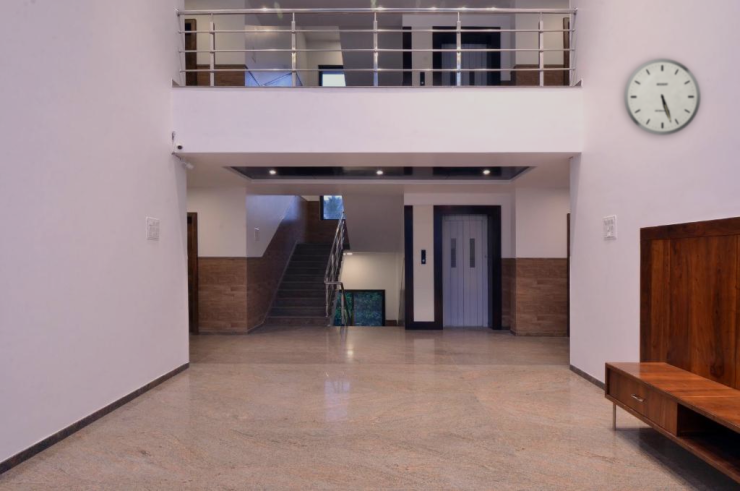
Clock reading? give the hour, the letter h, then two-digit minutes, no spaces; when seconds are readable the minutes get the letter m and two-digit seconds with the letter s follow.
5h27
